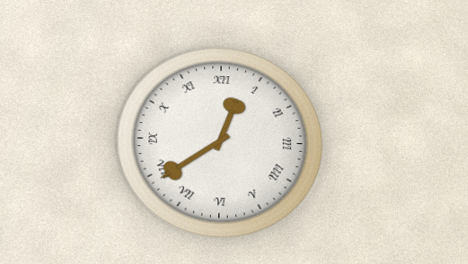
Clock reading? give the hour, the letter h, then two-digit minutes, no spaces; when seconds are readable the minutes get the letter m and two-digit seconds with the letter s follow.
12h39
